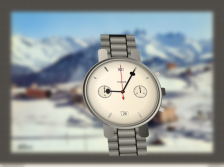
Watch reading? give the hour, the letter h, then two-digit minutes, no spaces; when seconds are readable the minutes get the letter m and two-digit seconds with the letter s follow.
9h05
